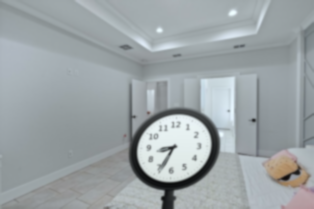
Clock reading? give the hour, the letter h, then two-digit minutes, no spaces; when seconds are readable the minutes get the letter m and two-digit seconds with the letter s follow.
8h34
